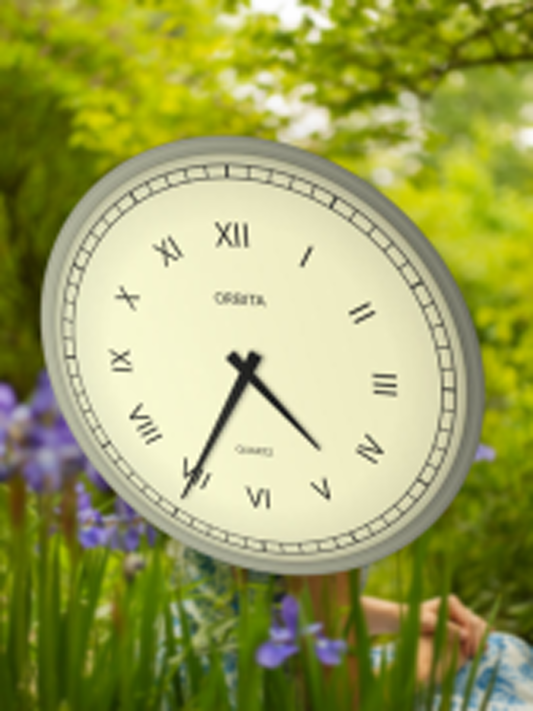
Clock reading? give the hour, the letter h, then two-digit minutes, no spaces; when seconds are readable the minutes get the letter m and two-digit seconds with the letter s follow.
4h35
